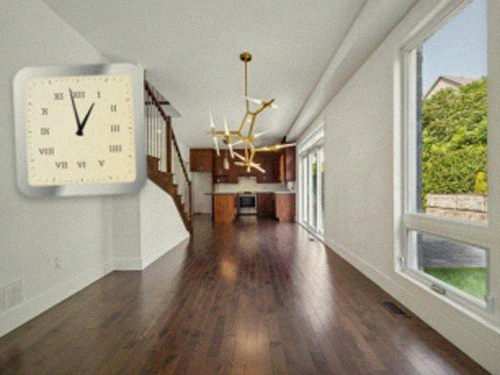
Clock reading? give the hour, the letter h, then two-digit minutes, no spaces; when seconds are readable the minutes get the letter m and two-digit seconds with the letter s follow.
12h58
